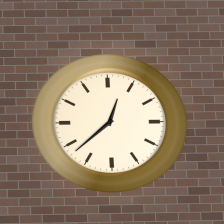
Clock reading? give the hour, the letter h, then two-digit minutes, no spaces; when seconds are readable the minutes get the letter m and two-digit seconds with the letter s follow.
12h38
